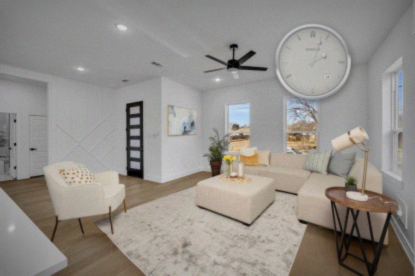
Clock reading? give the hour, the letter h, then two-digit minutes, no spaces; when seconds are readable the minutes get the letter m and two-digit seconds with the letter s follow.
2h03
